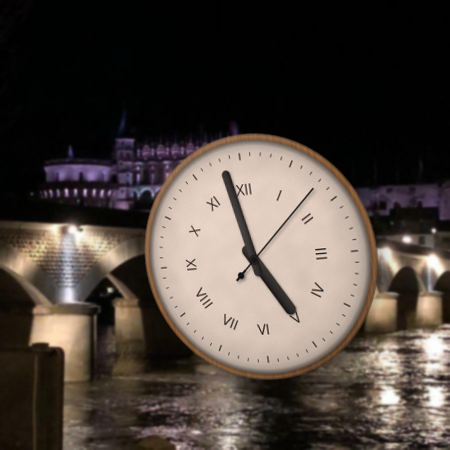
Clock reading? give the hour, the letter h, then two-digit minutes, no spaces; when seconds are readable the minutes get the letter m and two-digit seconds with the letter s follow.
4h58m08s
